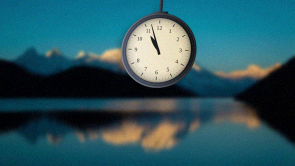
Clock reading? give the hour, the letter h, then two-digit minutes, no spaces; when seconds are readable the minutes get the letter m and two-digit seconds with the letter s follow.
10h57
